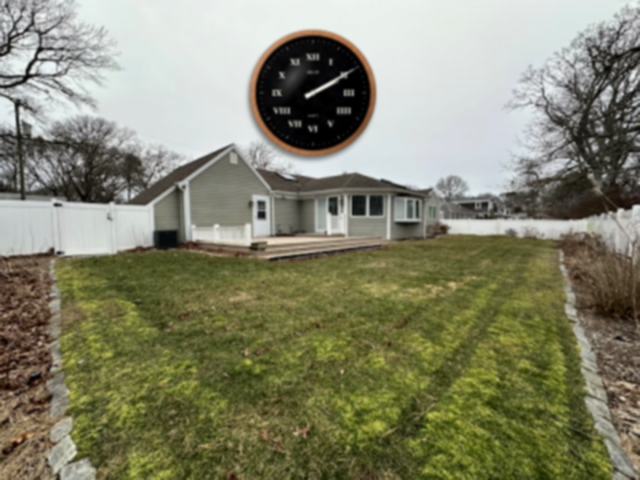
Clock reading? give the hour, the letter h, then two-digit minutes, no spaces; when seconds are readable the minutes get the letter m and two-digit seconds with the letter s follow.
2h10
